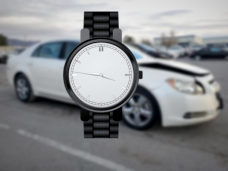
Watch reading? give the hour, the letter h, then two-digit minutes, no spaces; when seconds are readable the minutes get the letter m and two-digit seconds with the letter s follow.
3h46
